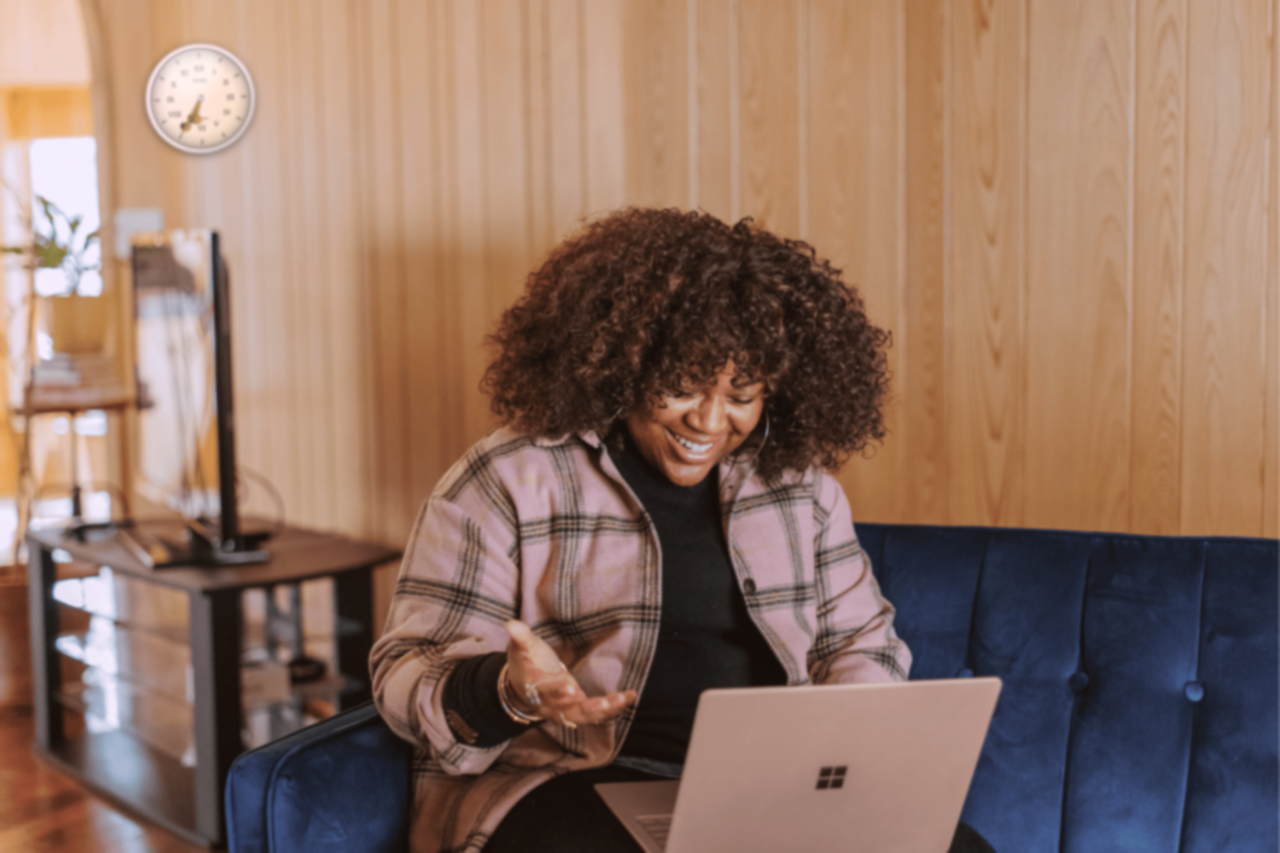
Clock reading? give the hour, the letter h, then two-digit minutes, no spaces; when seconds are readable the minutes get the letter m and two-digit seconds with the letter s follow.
6h35
